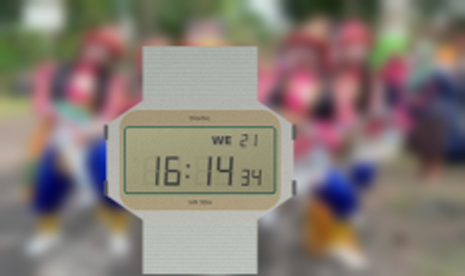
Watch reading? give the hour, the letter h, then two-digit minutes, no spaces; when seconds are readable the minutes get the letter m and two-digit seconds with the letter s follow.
16h14m34s
